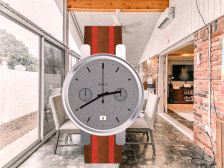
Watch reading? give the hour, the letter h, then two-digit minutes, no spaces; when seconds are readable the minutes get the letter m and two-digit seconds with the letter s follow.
2h40
